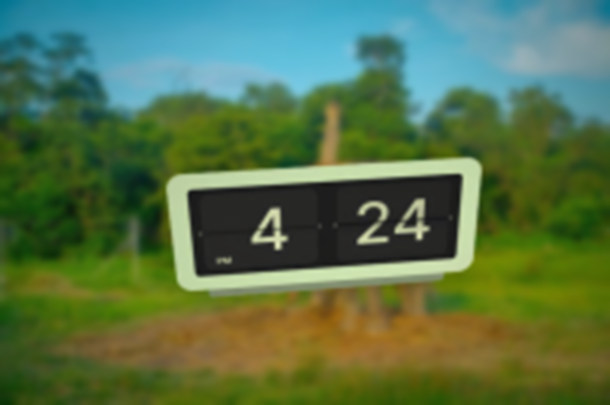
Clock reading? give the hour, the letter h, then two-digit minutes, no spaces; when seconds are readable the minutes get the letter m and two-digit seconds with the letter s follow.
4h24
